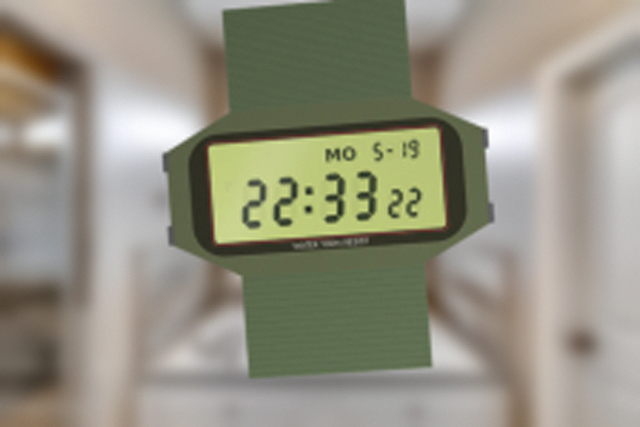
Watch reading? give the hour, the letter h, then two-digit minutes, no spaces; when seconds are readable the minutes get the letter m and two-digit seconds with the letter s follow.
22h33m22s
